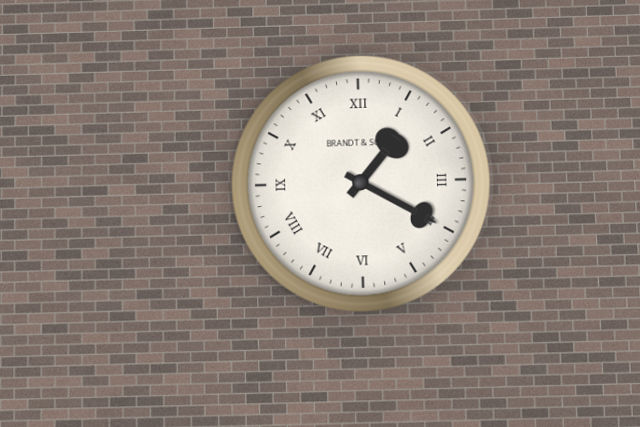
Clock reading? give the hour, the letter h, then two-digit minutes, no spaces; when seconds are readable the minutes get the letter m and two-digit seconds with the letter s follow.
1h20
